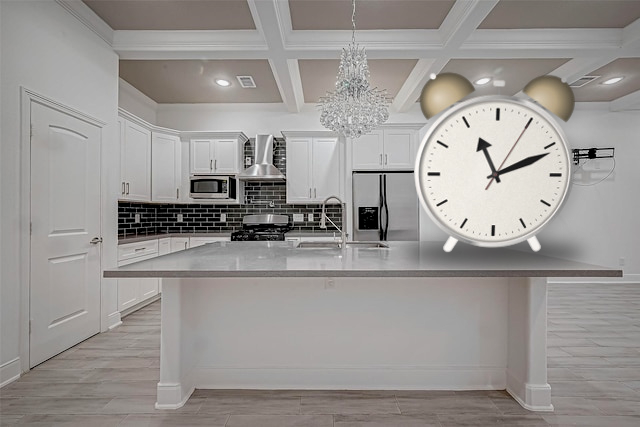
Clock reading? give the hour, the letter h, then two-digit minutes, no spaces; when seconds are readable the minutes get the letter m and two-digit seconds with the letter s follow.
11h11m05s
